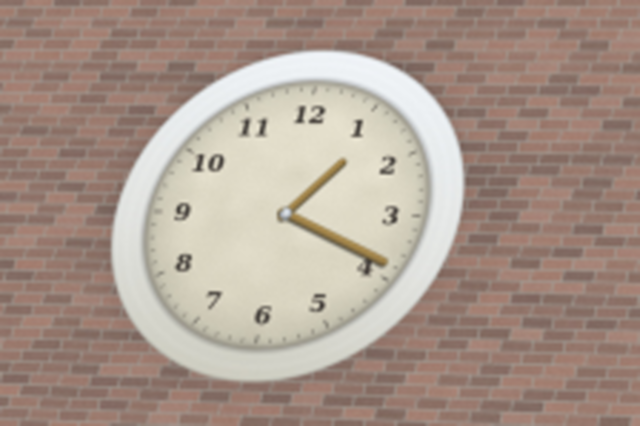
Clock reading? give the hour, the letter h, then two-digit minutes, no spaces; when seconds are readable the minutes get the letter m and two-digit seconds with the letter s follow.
1h19
